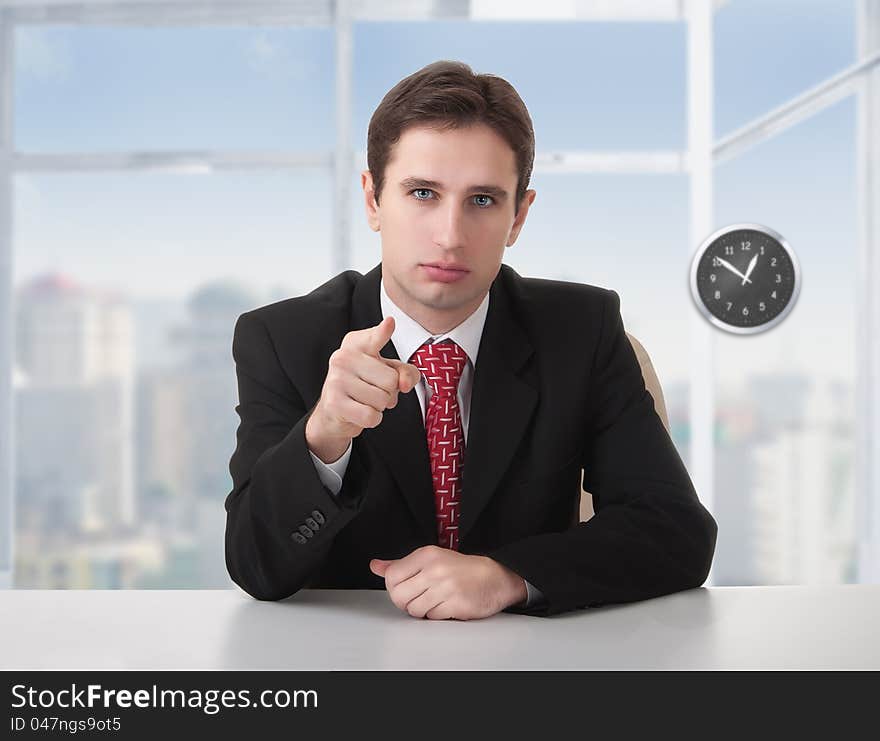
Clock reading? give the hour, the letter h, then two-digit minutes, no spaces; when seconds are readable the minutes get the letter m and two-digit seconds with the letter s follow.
12h51
